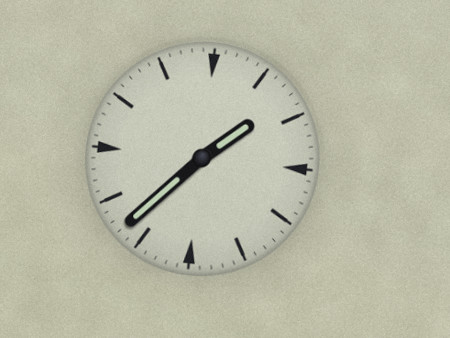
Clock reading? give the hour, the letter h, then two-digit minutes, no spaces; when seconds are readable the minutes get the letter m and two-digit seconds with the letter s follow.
1h37
